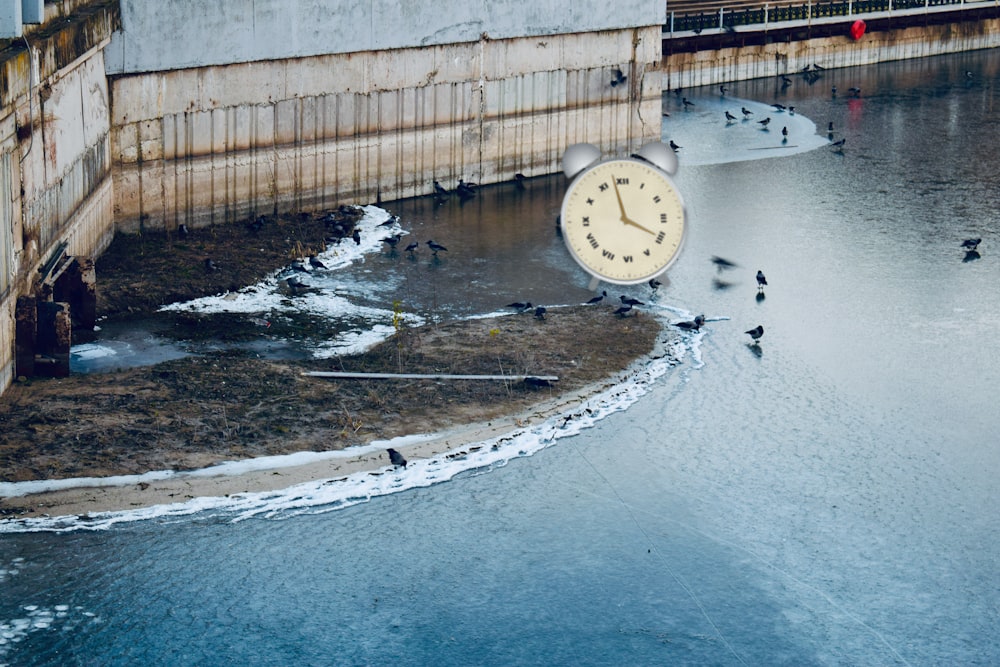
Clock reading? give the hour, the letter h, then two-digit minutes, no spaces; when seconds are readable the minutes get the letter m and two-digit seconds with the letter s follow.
3h58
